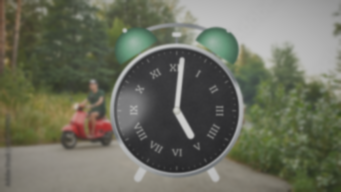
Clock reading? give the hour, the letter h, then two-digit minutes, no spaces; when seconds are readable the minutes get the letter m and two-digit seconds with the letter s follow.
5h01
